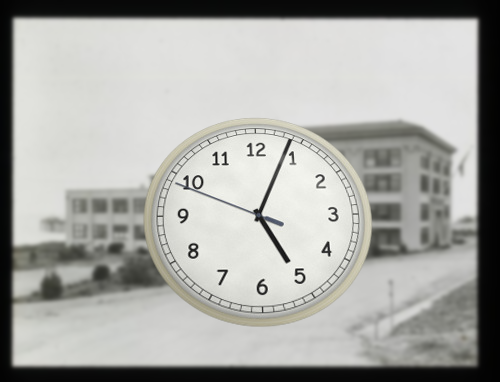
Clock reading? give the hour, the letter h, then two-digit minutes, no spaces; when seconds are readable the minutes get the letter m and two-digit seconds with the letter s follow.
5h03m49s
